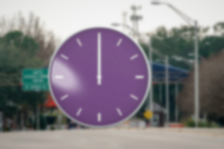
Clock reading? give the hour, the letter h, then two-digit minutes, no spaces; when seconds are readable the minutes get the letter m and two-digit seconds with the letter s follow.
12h00
